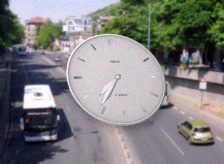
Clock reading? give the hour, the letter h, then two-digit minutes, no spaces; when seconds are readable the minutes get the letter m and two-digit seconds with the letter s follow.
7h36
